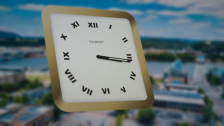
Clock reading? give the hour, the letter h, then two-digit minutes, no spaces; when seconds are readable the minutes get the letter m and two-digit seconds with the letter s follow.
3h16
